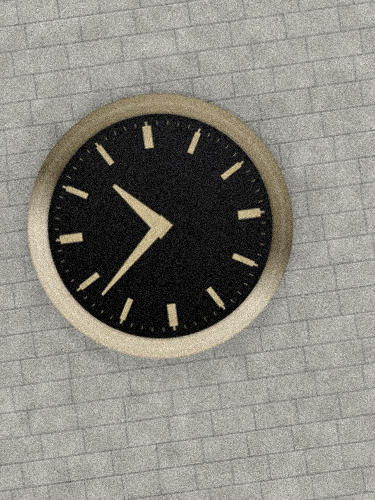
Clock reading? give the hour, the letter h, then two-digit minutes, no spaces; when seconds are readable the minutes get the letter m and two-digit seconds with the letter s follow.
10h38
